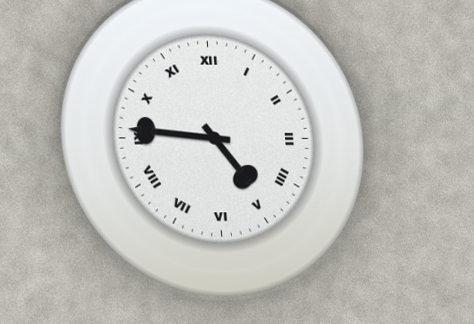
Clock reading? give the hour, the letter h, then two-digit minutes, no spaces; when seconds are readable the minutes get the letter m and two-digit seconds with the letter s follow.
4h46
